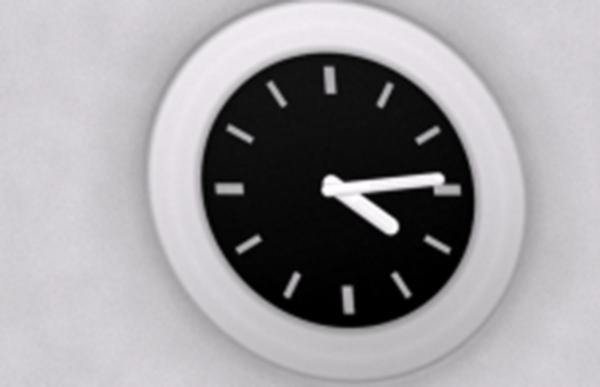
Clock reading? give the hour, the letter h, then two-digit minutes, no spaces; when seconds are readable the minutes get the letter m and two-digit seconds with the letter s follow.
4h14
